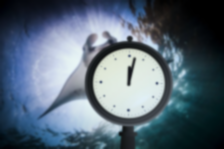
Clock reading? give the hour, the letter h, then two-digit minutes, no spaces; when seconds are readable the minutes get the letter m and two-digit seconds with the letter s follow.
12h02
